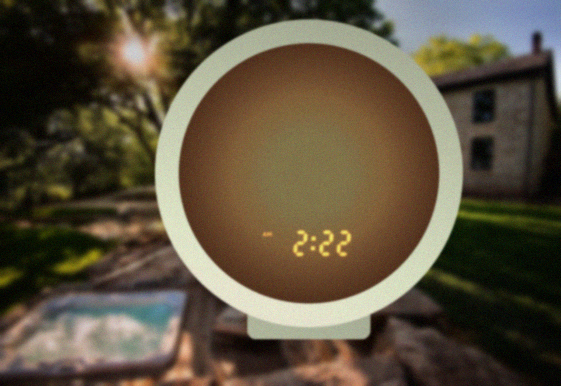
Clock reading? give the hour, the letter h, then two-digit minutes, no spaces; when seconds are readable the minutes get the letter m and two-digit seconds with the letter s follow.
2h22
